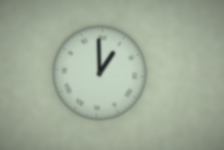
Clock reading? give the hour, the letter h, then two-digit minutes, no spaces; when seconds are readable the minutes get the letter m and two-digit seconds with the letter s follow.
12h59
